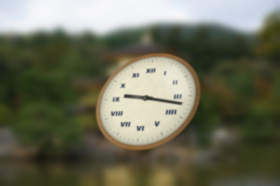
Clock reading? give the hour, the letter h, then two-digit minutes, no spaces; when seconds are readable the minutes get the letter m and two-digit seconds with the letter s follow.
9h17
